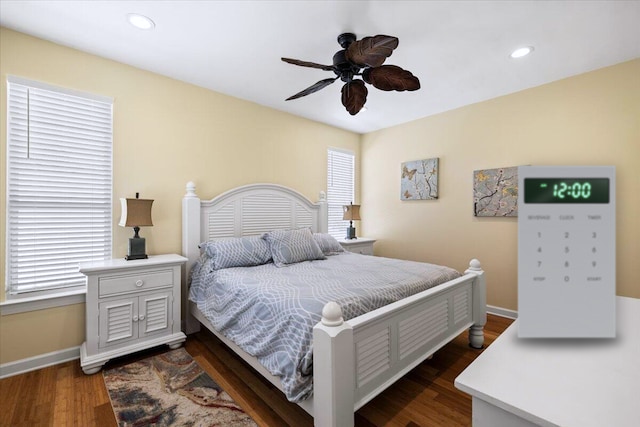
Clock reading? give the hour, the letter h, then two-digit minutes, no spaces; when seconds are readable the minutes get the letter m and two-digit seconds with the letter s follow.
12h00
